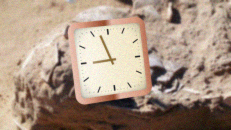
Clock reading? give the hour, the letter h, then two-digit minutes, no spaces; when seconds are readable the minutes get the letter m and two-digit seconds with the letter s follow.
8h57
